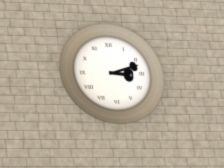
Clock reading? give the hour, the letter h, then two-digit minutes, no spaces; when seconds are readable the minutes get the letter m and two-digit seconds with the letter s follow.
3h12
